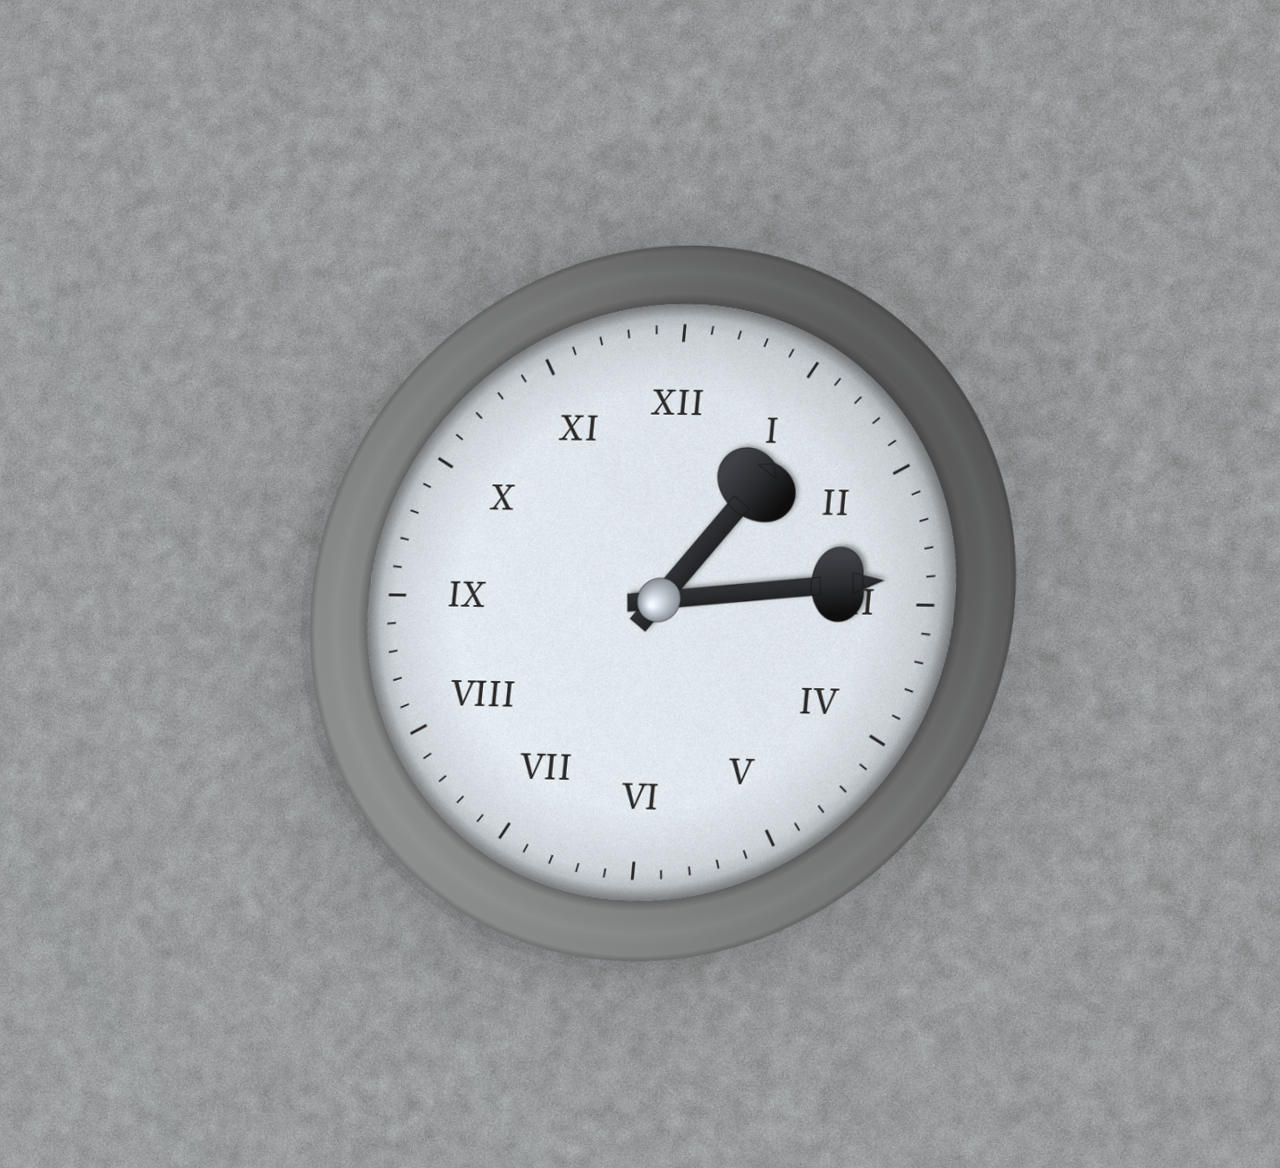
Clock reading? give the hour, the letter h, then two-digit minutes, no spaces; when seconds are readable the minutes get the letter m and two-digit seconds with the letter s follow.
1h14
